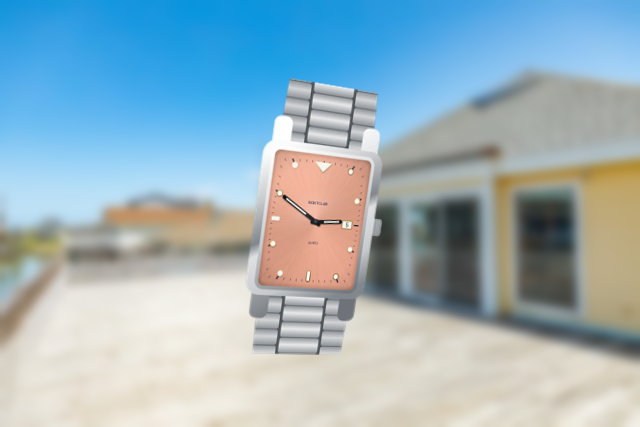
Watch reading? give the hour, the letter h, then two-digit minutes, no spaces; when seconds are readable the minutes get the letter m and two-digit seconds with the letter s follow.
2h50
